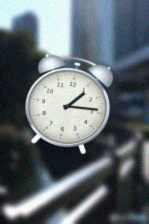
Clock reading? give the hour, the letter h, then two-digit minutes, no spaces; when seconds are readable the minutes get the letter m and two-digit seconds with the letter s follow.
1h14
